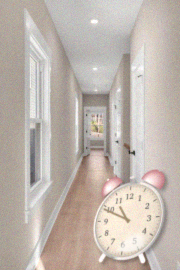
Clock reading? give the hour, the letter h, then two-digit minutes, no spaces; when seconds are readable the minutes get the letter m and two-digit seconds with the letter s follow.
10h49
